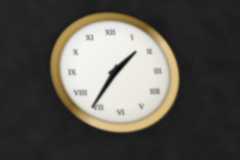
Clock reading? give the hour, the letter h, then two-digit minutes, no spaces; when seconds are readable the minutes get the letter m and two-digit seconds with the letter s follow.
1h36
